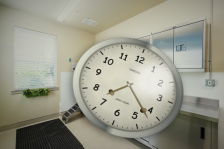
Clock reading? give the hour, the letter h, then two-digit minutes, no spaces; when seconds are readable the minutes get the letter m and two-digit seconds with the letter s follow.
7h22
